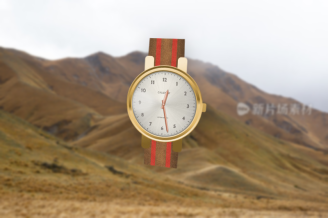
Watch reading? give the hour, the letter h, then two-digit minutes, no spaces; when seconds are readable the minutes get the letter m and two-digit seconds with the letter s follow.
12h28
